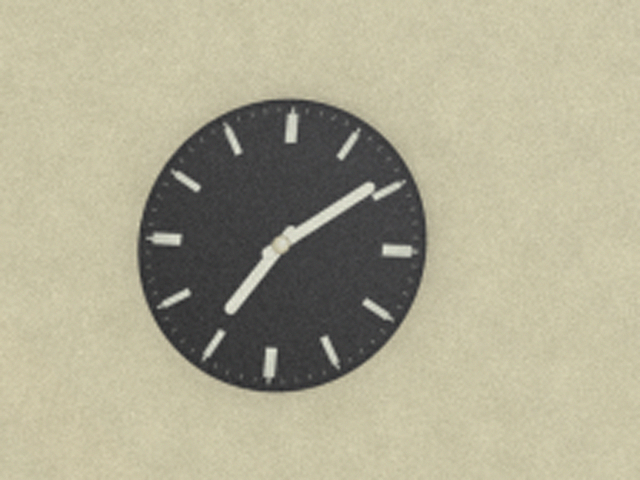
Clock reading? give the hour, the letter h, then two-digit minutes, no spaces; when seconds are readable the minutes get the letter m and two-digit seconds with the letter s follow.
7h09
